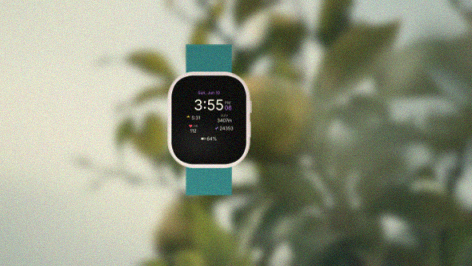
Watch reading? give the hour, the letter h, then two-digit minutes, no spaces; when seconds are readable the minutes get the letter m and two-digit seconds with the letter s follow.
3h55
